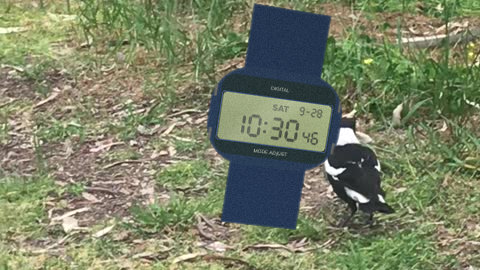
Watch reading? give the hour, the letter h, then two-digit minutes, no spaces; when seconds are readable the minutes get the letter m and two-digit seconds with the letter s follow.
10h30m46s
